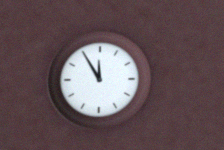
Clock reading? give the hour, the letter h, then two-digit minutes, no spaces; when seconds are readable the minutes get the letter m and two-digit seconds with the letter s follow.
11h55
